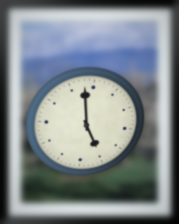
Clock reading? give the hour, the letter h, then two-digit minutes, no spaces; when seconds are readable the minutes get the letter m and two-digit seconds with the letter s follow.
4h58
